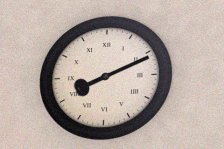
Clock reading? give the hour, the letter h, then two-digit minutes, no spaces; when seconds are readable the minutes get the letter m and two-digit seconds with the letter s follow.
8h11
